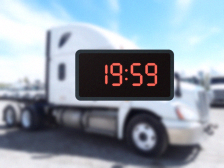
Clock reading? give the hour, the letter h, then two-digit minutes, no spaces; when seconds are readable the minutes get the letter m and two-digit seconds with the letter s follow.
19h59
